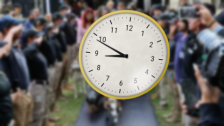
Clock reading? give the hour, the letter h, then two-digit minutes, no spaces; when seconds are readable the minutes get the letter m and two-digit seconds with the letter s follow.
8h49
